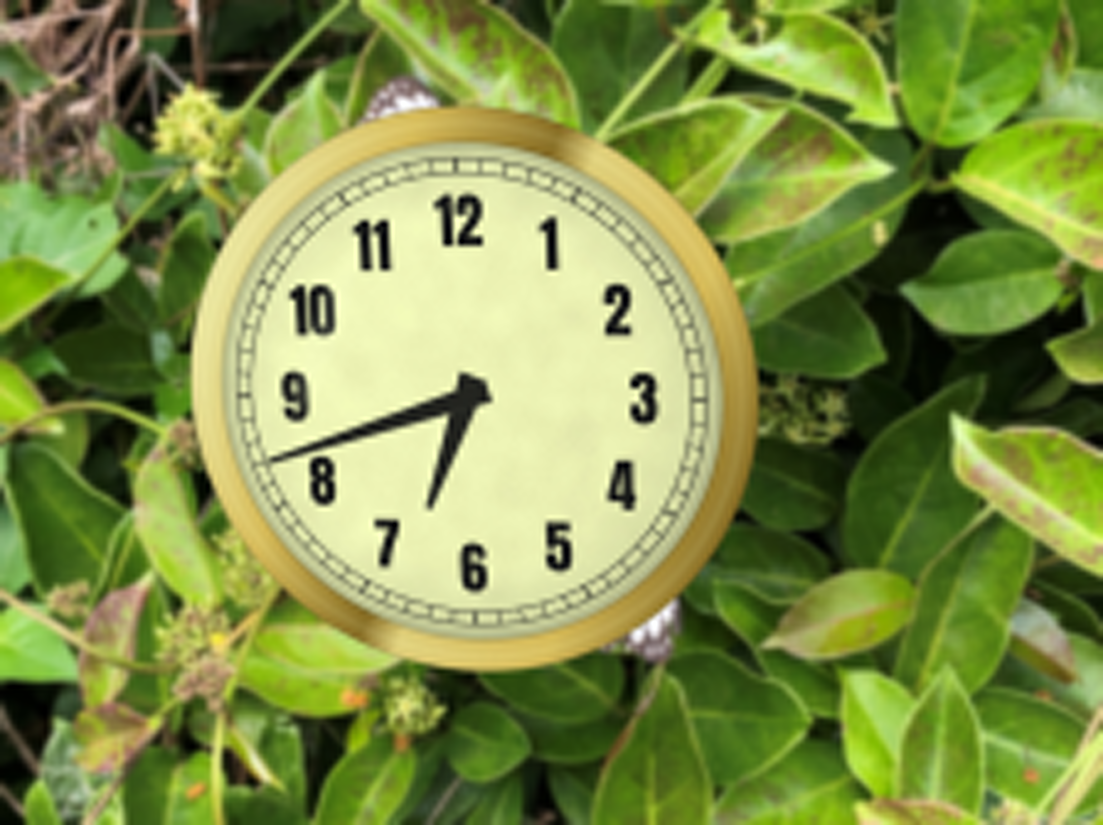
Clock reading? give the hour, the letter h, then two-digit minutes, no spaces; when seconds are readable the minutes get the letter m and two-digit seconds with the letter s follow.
6h42
